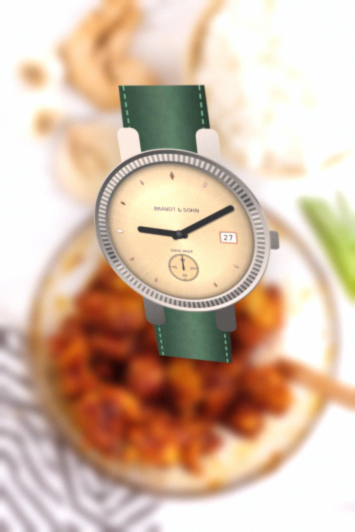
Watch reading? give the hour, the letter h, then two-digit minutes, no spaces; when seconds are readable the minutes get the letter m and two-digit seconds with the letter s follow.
9h10
